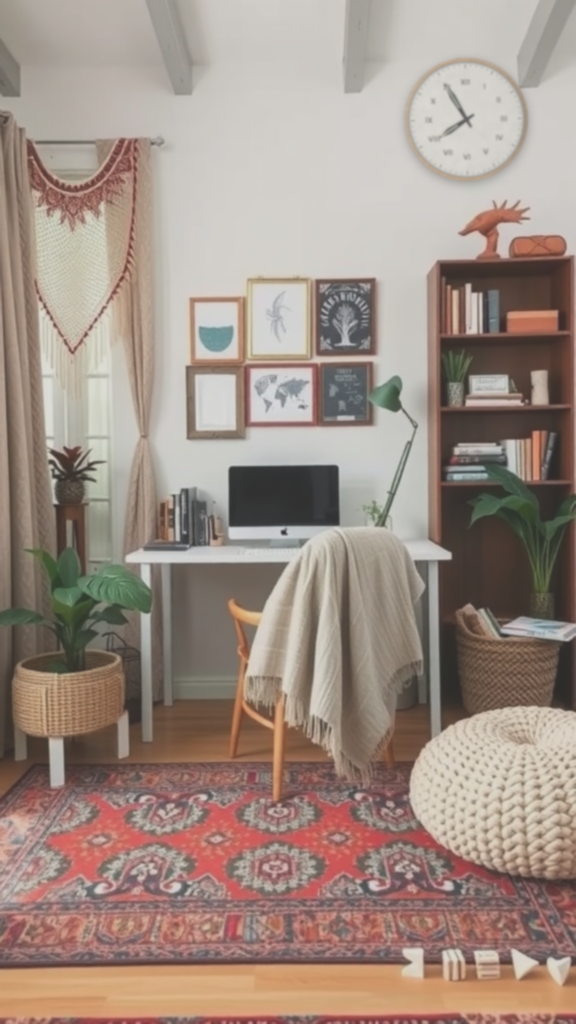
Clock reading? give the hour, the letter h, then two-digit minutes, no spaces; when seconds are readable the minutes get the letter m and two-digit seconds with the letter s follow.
7h55
